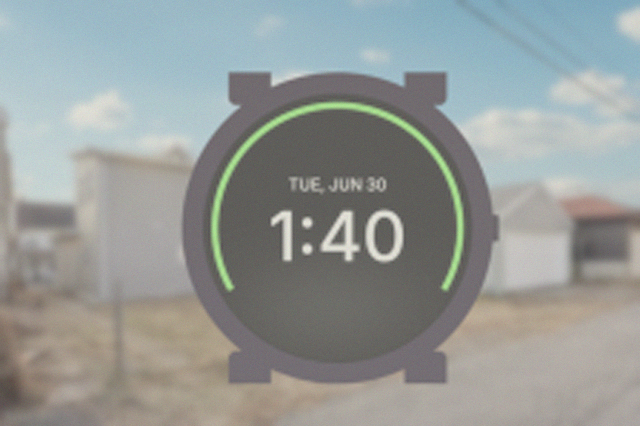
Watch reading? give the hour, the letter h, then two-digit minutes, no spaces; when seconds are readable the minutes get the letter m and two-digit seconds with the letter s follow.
1h40
